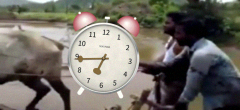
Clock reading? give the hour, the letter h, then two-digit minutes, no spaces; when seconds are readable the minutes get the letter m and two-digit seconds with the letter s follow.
6h44
